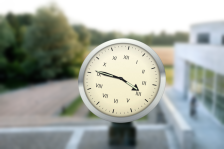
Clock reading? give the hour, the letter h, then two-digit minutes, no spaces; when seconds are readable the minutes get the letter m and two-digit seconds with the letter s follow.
3h46
